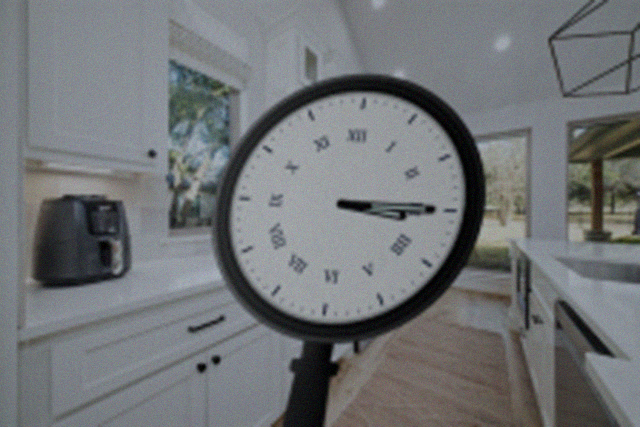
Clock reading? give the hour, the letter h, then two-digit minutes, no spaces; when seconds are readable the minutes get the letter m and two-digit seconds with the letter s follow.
3h15
